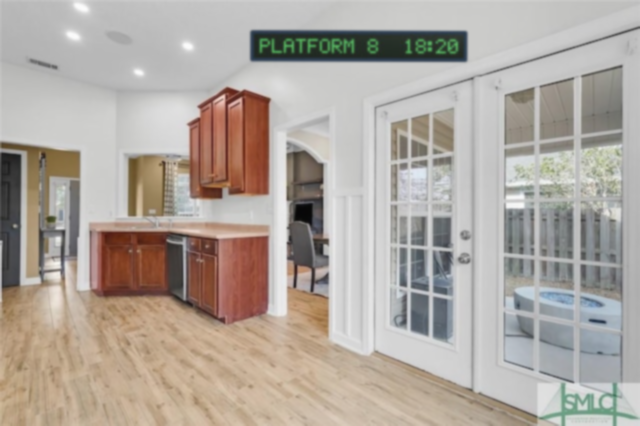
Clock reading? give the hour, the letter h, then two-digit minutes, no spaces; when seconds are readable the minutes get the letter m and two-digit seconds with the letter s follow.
18h20
